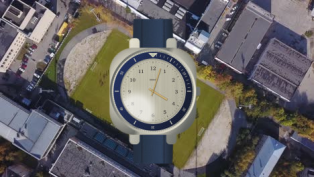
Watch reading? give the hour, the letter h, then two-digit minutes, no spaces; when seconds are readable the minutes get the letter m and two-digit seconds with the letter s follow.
4h03
